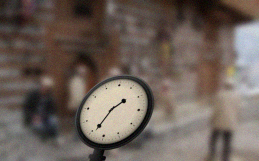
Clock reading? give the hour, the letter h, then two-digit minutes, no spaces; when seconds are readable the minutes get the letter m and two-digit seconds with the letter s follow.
1h34
